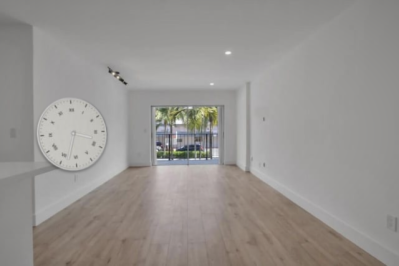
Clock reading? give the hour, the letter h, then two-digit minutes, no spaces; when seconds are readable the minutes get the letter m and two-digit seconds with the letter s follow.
3h33
